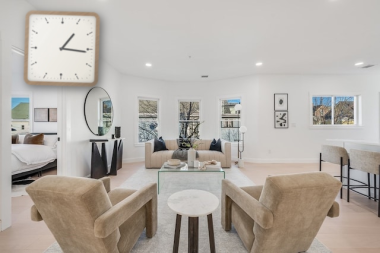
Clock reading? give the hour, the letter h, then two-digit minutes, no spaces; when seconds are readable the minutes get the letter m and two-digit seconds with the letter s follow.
1h16
